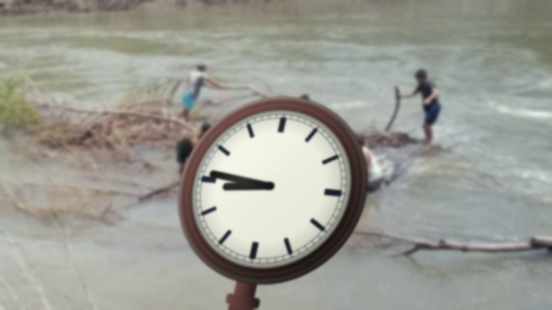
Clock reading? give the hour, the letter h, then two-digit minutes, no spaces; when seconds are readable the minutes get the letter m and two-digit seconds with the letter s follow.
8h46
